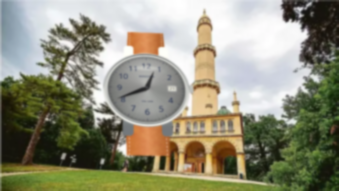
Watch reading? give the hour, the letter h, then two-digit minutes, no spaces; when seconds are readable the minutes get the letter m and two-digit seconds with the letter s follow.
12h41
